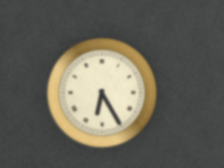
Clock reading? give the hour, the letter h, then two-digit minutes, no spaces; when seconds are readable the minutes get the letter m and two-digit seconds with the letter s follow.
6h25
